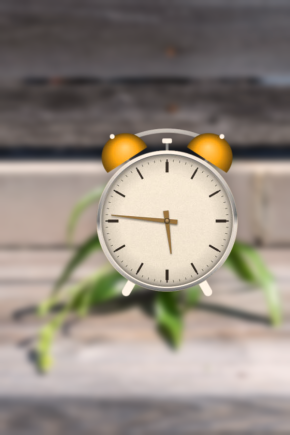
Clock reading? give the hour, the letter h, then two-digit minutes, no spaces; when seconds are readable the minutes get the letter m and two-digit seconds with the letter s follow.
5h46
